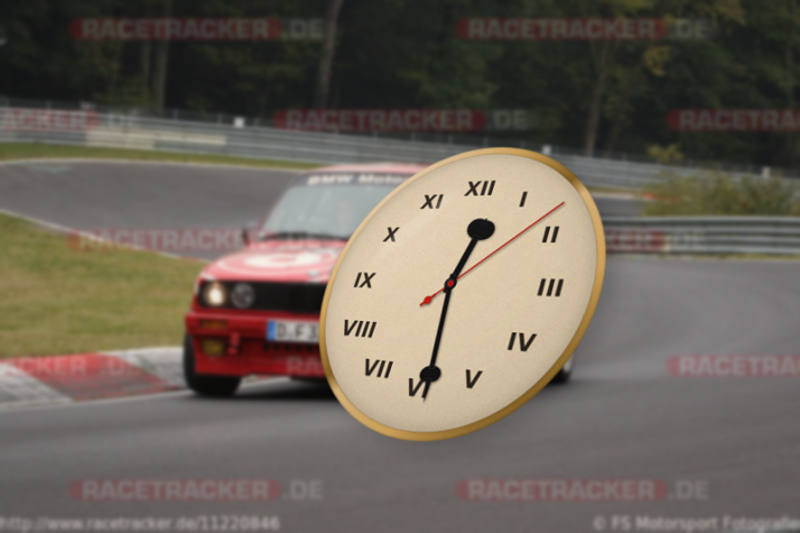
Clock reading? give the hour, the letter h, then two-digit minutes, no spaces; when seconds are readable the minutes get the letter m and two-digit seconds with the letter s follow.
12h29m08s
